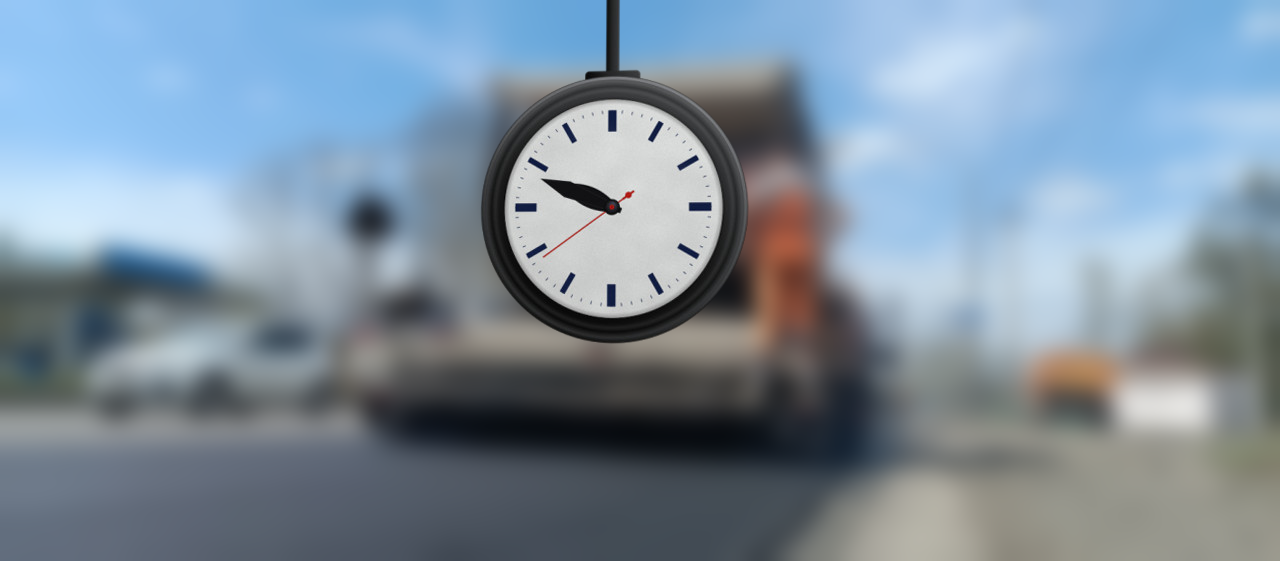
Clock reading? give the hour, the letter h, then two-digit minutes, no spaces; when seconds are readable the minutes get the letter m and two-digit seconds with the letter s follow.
9h48m39s
